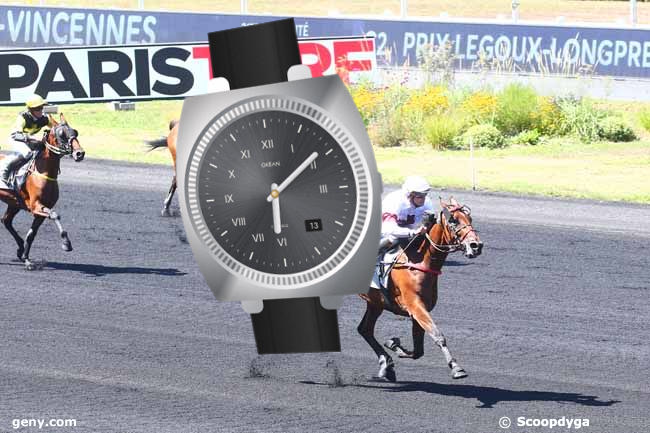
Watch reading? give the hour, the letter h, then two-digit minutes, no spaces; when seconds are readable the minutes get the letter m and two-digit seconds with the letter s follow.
6h09
